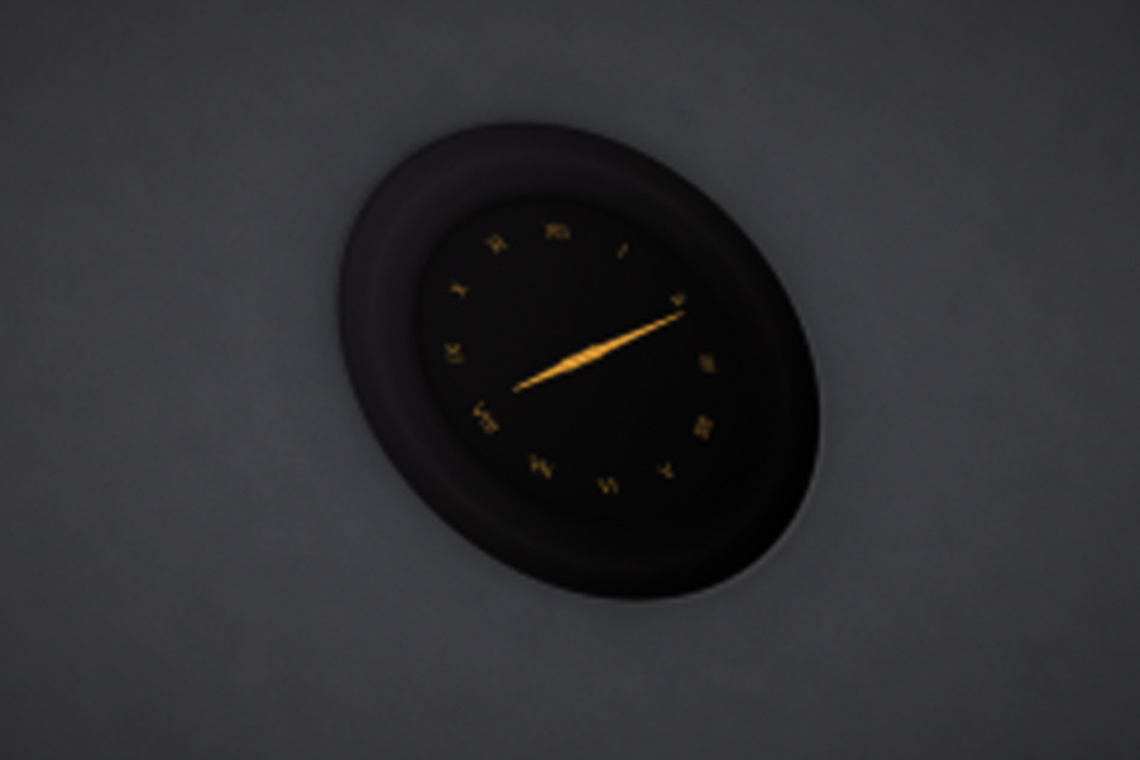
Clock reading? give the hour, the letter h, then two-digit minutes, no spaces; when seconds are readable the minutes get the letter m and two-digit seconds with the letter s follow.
8h11
